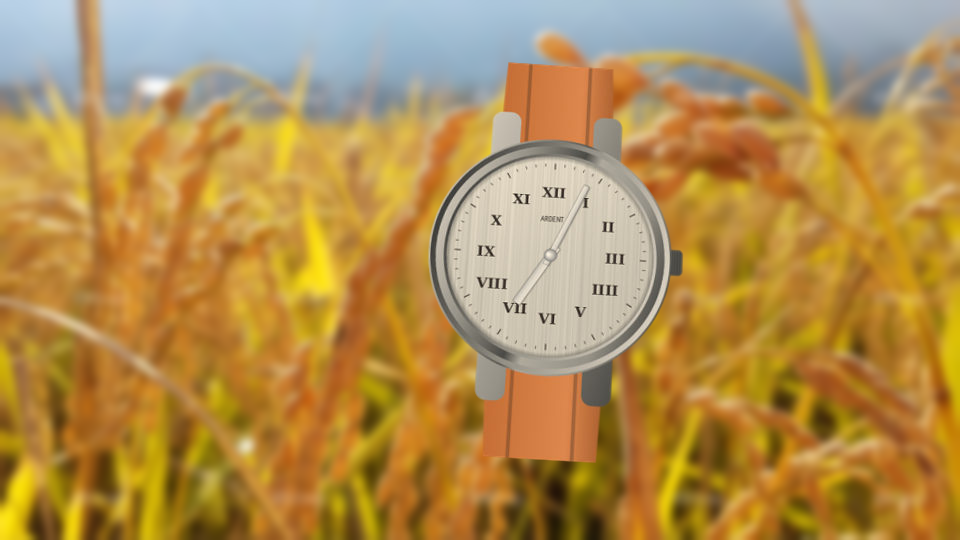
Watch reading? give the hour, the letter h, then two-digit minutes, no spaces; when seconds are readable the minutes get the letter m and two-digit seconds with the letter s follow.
7h04
